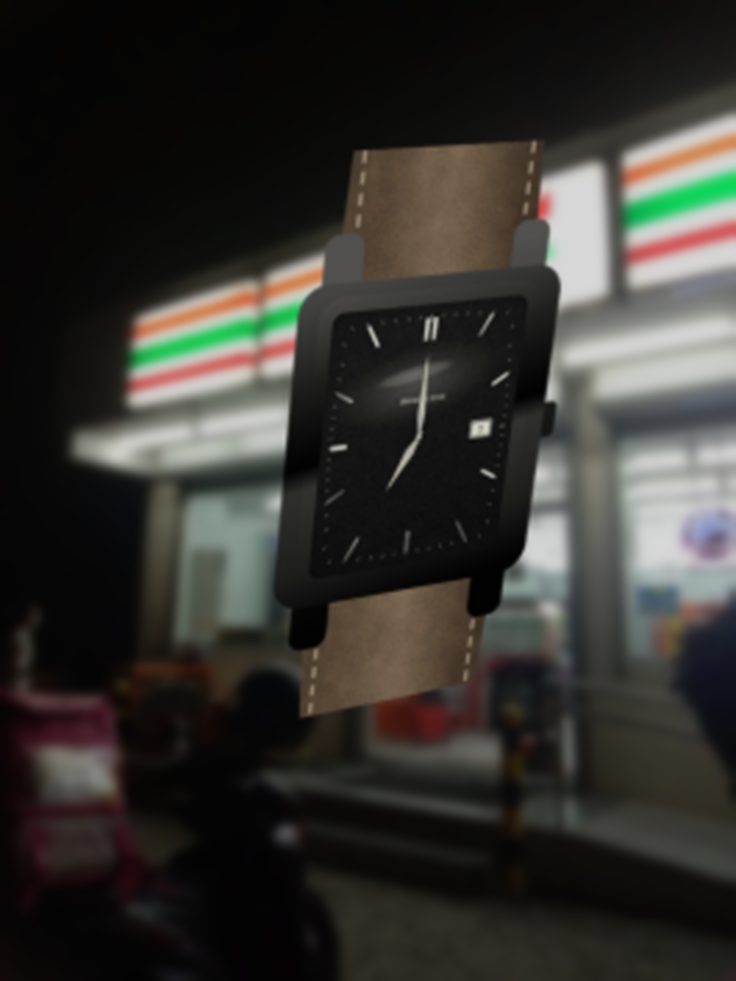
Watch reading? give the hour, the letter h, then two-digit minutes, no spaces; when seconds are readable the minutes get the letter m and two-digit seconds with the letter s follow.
7h00
